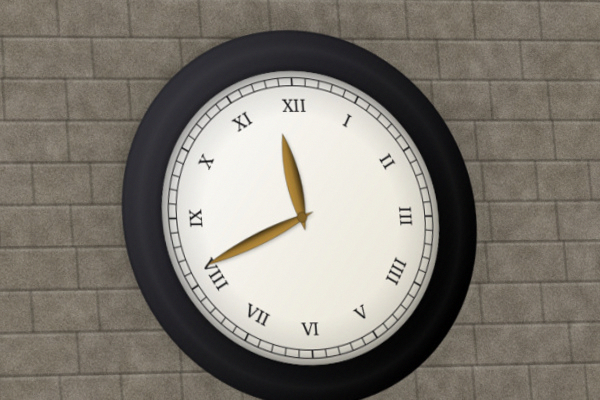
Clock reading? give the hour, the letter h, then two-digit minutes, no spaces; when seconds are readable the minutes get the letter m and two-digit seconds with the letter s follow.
11h41
